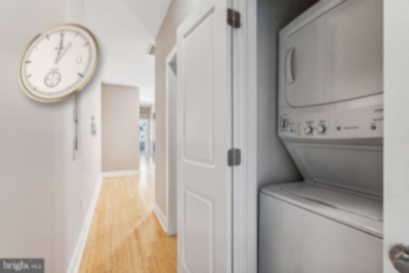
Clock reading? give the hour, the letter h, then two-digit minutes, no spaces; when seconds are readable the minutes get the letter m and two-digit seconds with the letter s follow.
1h00
